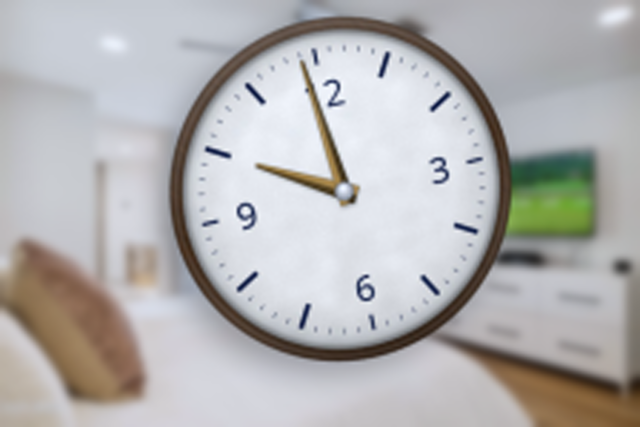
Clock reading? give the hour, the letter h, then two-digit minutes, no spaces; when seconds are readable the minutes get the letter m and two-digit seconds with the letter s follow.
9h59
